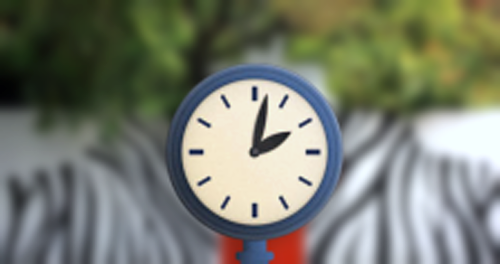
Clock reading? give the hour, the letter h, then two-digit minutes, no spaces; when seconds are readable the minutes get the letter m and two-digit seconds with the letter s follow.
2h02
